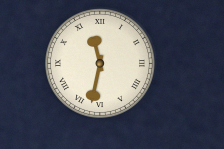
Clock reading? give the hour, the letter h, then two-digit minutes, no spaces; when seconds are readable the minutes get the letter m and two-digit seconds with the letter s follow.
11h32
